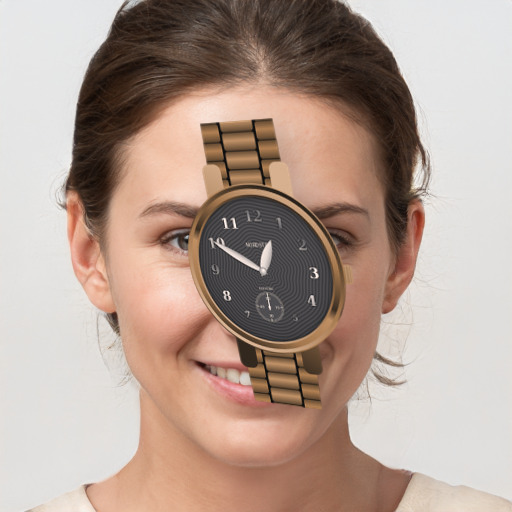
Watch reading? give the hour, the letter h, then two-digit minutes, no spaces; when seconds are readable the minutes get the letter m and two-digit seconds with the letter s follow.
12h50
